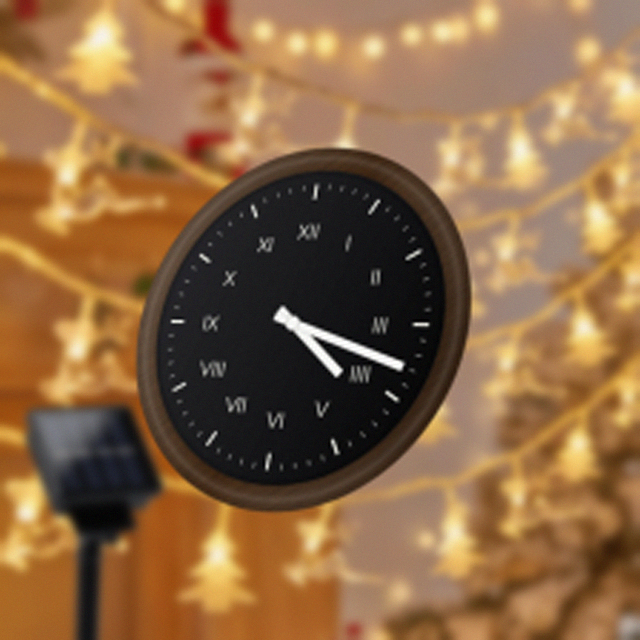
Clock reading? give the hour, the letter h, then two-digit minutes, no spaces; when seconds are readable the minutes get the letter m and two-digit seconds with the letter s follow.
4h18
